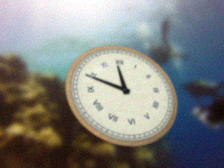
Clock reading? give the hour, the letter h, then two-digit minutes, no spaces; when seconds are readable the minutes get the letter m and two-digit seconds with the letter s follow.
11h49
